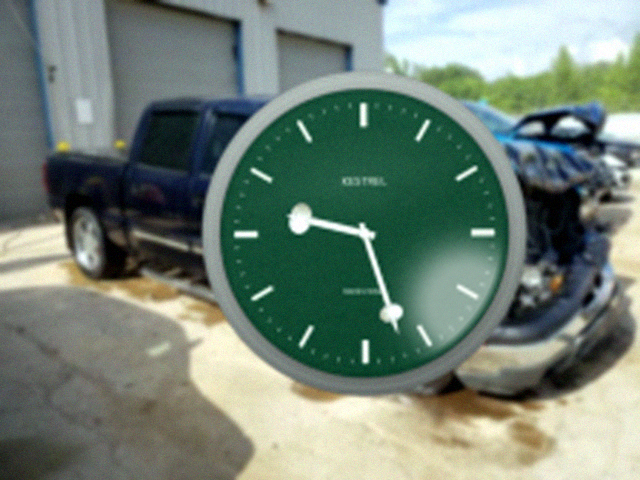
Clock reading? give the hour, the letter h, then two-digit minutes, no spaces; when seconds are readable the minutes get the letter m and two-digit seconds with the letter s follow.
9h27
